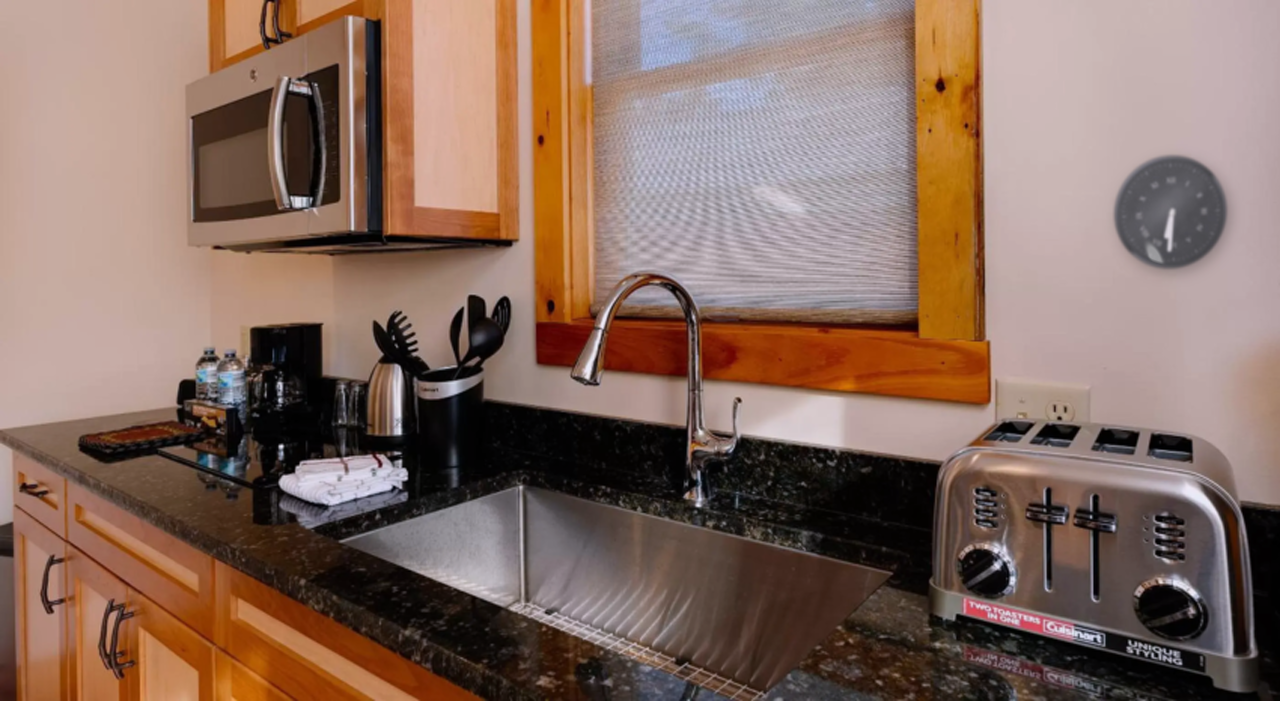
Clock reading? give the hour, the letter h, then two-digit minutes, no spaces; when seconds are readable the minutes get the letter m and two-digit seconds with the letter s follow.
6h31
